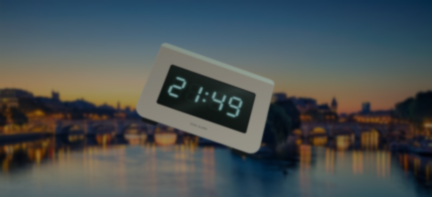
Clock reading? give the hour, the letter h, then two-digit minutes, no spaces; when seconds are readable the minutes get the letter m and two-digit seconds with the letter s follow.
21h49
